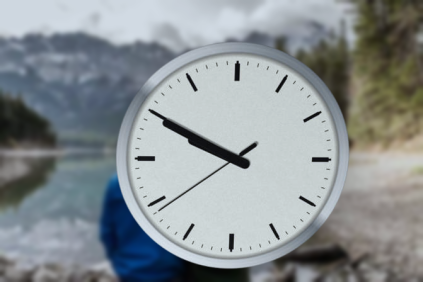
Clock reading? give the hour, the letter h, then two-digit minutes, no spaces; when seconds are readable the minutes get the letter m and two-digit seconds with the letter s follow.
9h49m39s
